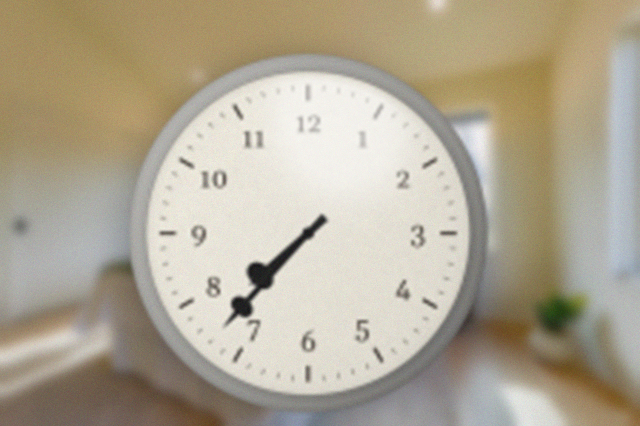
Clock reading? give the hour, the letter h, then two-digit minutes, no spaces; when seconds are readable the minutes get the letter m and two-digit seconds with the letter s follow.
7h37
